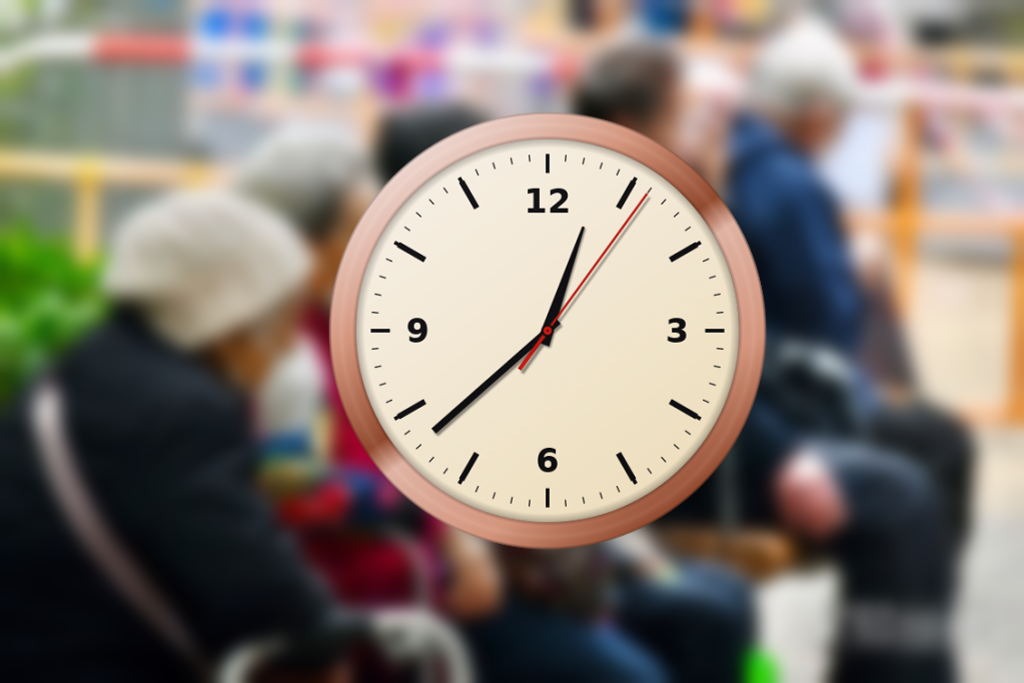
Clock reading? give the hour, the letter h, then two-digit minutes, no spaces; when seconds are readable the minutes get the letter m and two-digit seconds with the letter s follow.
12h38m06s
